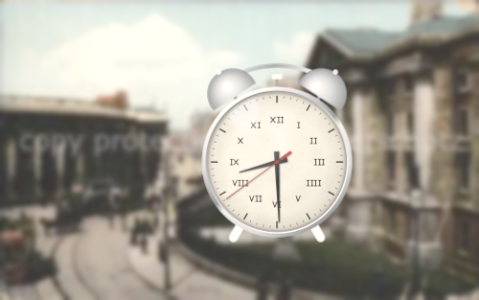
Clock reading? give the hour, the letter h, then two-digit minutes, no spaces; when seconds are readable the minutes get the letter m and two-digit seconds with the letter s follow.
8h29m39s
